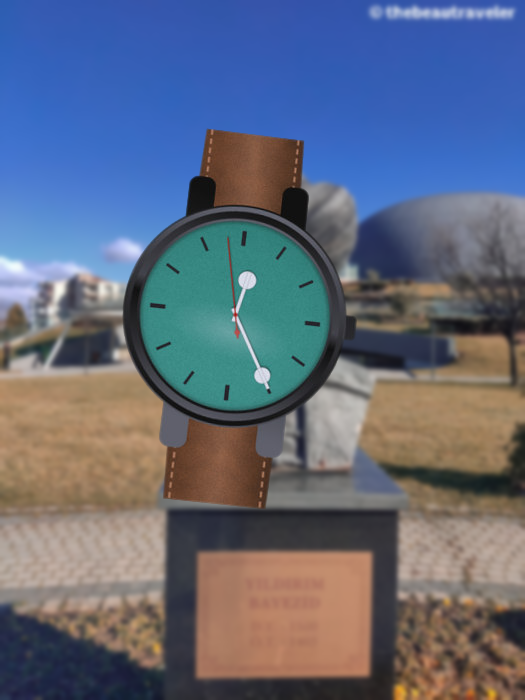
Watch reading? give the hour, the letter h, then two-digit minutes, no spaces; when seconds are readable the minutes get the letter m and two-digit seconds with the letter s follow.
12h24m58s
